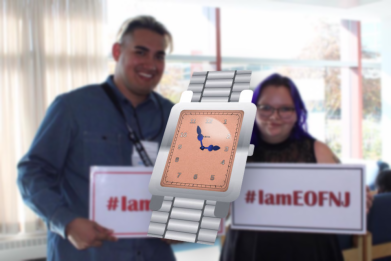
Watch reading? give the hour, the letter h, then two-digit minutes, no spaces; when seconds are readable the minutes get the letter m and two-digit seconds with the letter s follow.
2h56
